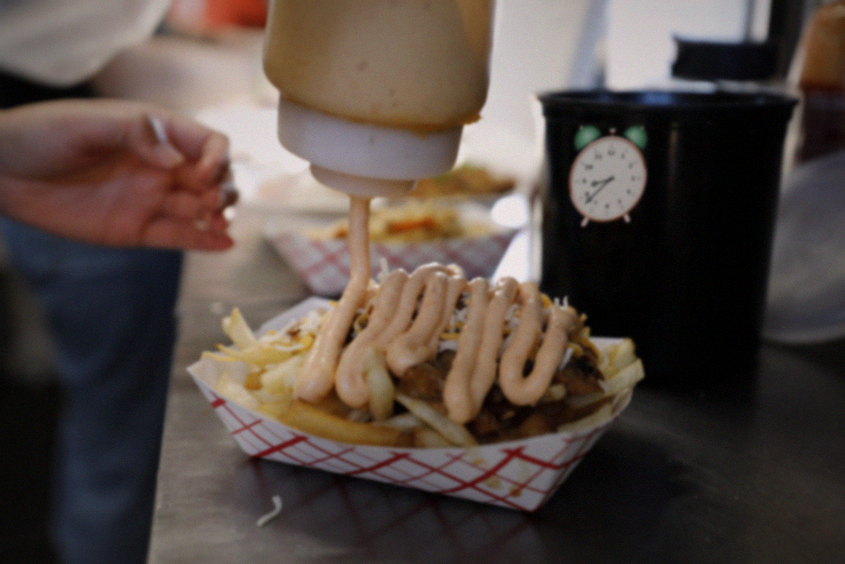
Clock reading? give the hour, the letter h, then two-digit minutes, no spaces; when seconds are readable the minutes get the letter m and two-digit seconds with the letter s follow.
8h38
